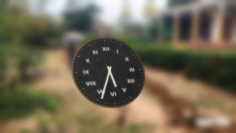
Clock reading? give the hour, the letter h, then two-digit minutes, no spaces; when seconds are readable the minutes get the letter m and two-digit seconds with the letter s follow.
5h34
